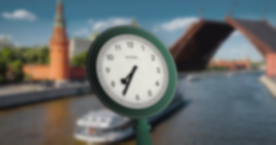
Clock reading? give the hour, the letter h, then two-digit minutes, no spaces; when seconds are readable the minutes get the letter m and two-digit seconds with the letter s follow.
7h35
